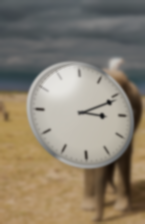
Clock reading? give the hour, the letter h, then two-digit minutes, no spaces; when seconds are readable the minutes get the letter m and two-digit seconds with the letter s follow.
3h11
